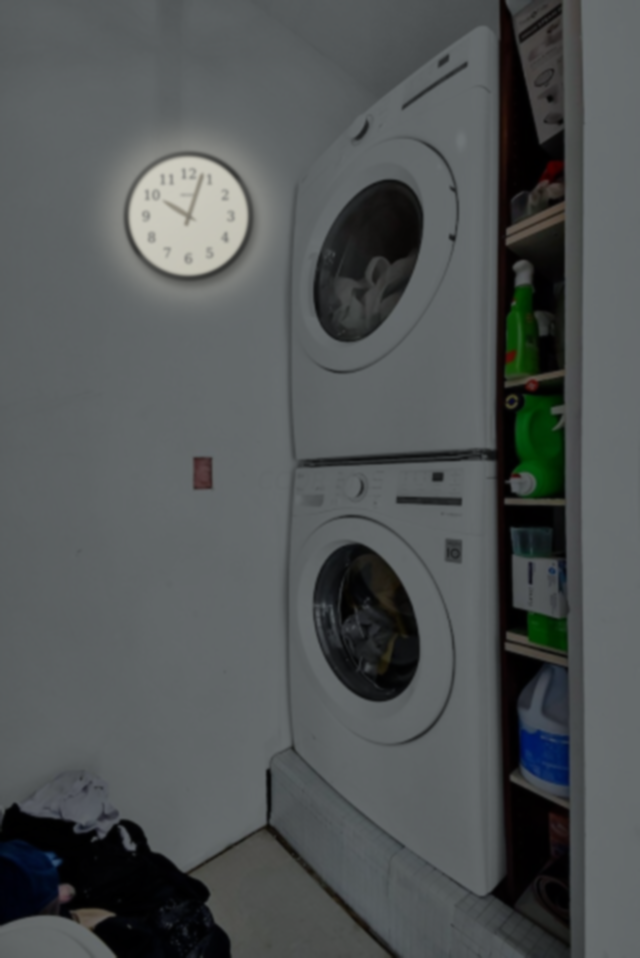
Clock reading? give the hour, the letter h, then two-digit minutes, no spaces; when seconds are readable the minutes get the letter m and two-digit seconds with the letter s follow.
10h03
